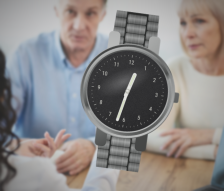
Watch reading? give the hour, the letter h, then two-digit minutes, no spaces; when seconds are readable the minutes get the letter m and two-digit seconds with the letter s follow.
12h32
